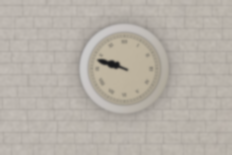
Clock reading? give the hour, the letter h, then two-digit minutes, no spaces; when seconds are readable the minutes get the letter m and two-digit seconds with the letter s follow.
9h48
